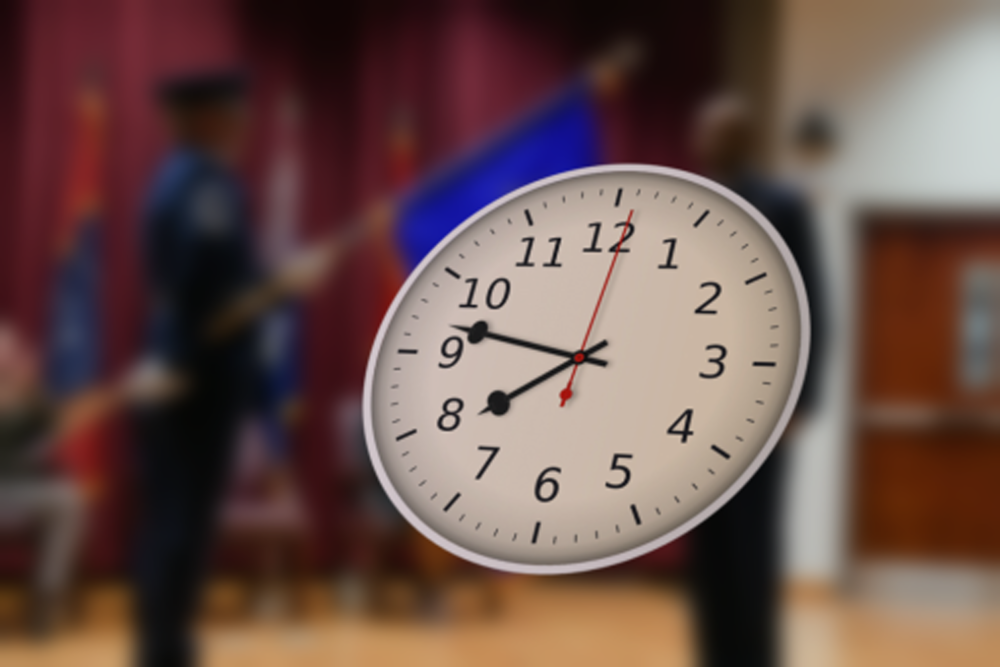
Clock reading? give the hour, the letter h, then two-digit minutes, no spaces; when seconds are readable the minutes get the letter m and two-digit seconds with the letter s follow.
7h47m01s
